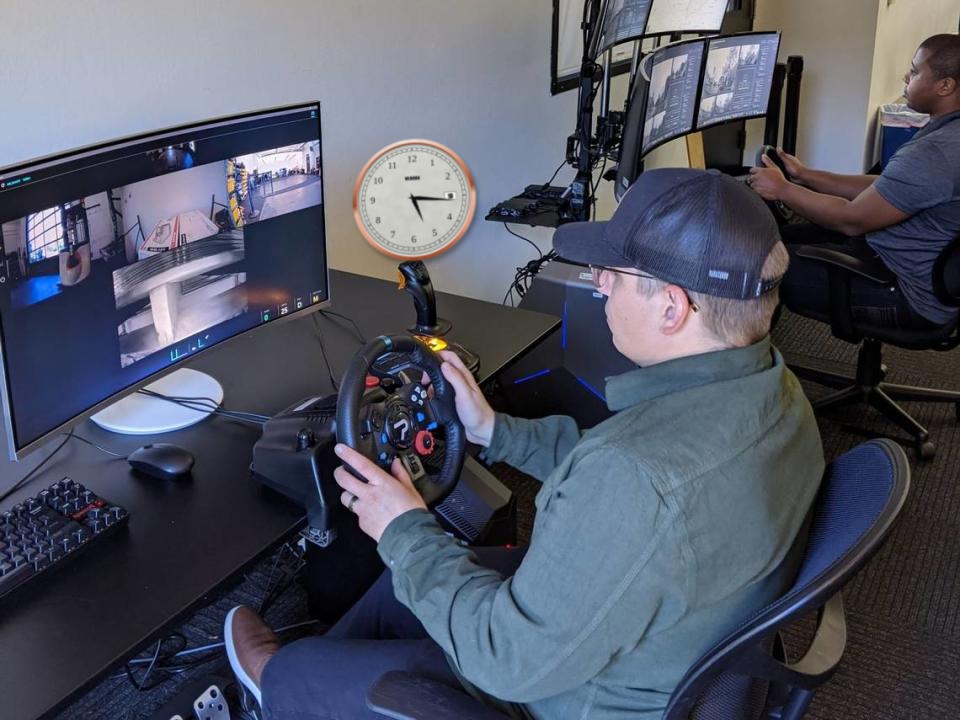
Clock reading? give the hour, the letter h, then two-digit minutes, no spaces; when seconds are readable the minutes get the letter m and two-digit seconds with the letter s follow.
5h16
